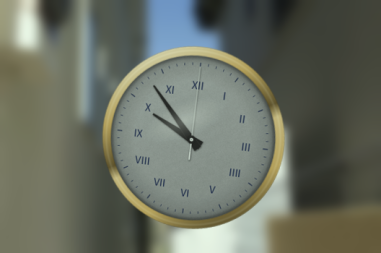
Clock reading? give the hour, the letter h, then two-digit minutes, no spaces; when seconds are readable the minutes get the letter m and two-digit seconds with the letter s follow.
9h53m00s
